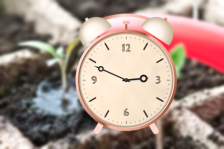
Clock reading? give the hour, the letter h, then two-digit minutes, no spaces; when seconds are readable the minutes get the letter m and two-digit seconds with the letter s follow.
2h49
